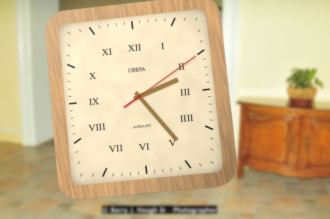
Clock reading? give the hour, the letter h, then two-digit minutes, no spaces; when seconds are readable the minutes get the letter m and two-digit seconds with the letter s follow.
2h24m10s
